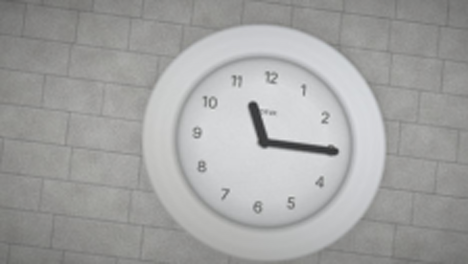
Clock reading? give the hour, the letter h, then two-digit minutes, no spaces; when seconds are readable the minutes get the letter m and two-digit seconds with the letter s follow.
11h15
